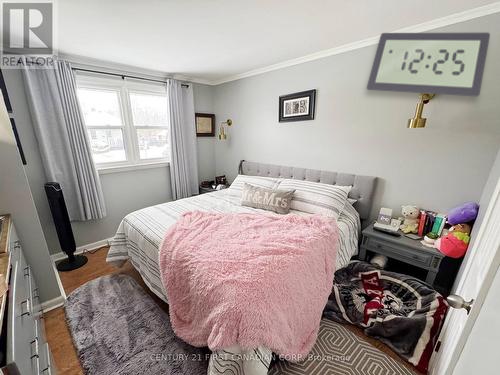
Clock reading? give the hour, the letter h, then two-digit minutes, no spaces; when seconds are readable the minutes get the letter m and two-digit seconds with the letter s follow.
12h25
